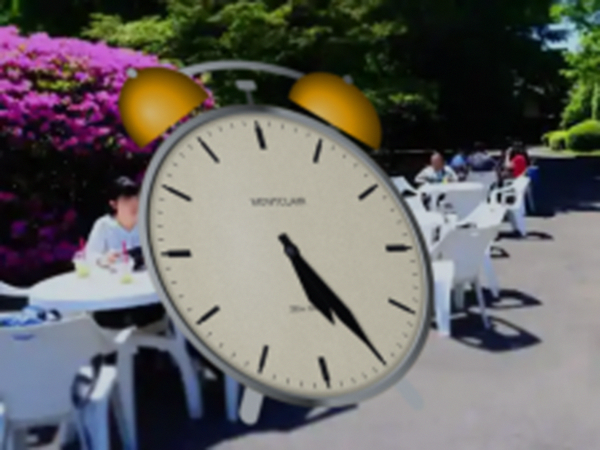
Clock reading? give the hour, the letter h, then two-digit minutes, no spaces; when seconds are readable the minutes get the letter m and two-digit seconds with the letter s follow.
5h25
